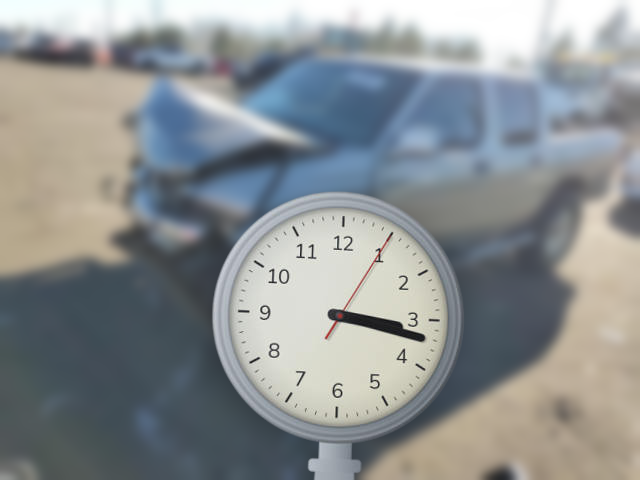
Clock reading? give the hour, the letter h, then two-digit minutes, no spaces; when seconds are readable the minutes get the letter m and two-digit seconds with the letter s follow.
3h17m05s
